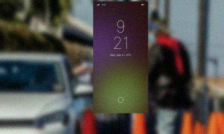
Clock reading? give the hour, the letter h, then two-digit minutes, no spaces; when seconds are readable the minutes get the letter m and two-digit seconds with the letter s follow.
9h21
